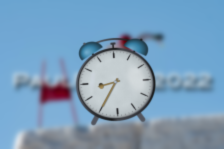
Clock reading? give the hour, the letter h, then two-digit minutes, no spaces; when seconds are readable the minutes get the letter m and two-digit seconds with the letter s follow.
8h35
